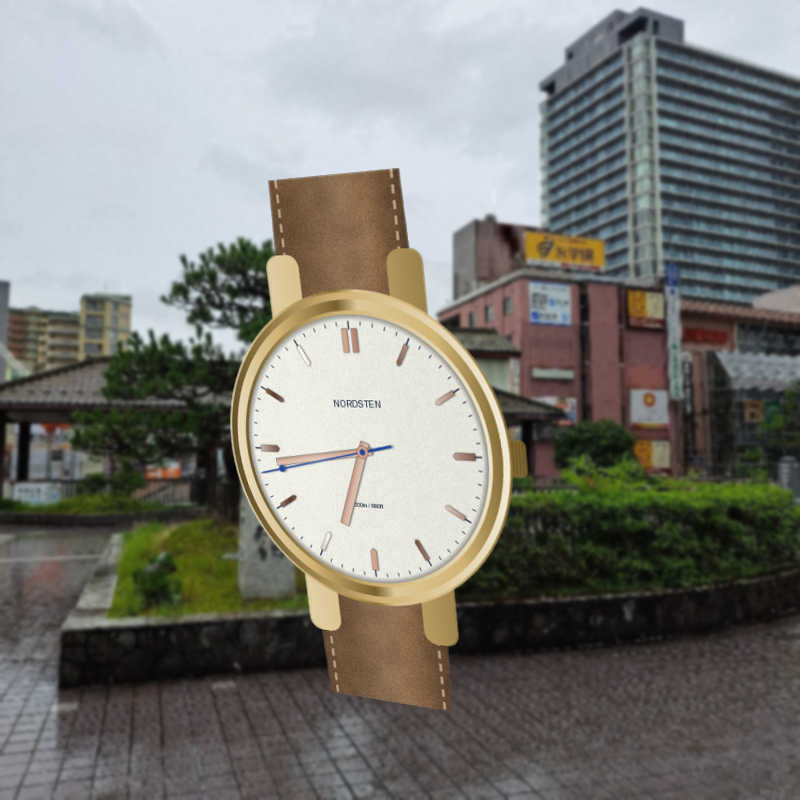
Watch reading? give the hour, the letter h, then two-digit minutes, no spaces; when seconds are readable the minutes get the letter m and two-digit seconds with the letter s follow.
6h43m43s
